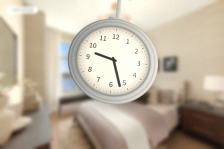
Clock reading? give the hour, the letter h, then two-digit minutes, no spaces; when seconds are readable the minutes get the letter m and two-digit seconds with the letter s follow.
9h27
